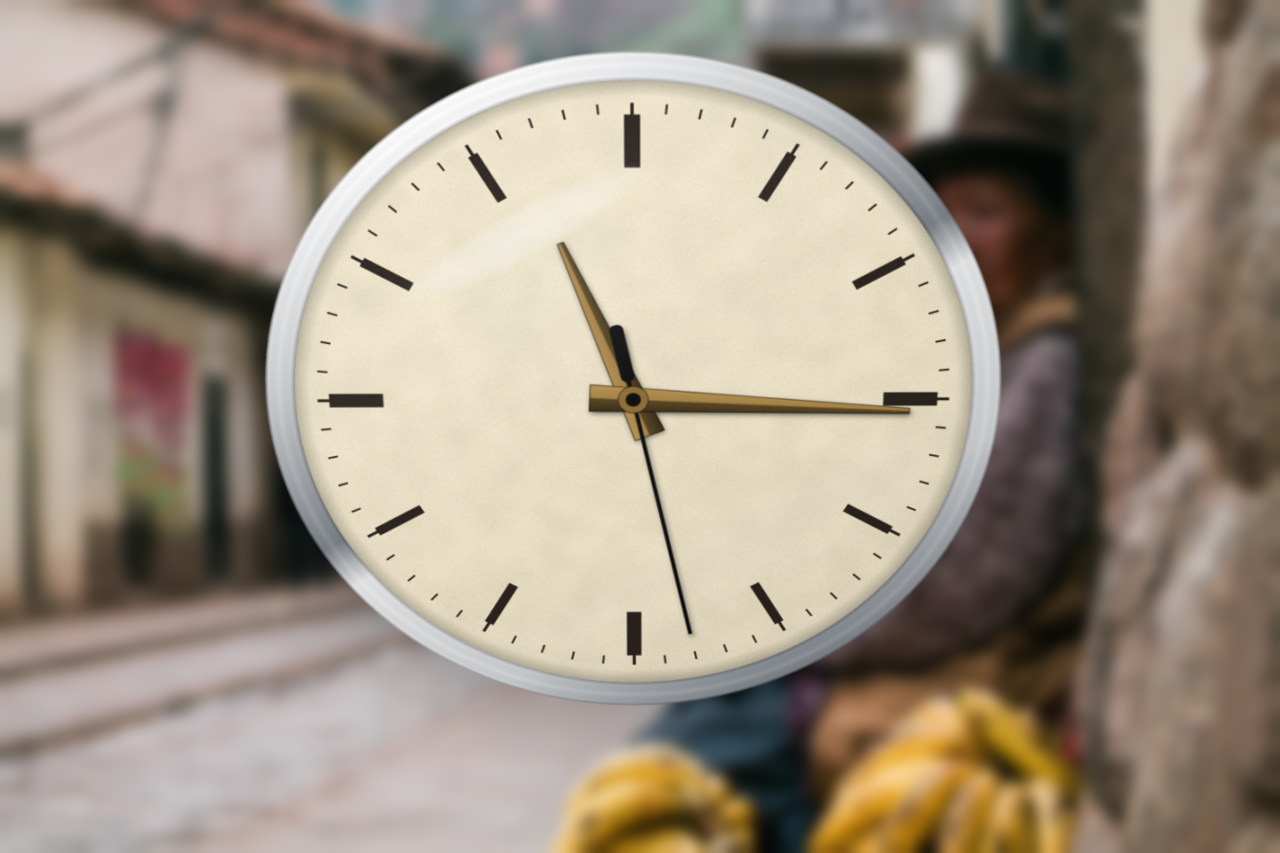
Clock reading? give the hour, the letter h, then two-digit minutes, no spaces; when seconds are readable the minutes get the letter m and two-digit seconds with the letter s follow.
11h15m28s
